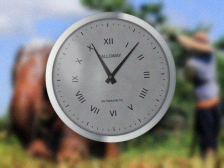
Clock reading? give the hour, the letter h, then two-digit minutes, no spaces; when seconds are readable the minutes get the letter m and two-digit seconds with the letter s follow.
11h07
